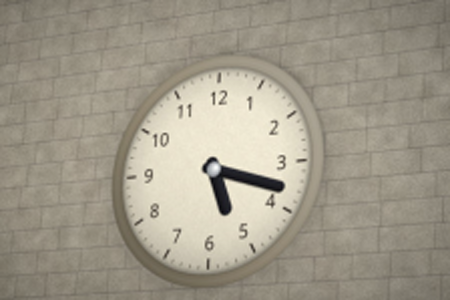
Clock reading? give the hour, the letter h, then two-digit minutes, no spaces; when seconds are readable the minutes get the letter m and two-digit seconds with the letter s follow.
5h18
